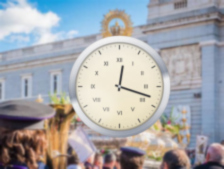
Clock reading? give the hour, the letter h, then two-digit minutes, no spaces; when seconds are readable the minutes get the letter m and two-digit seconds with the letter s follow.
12h18
